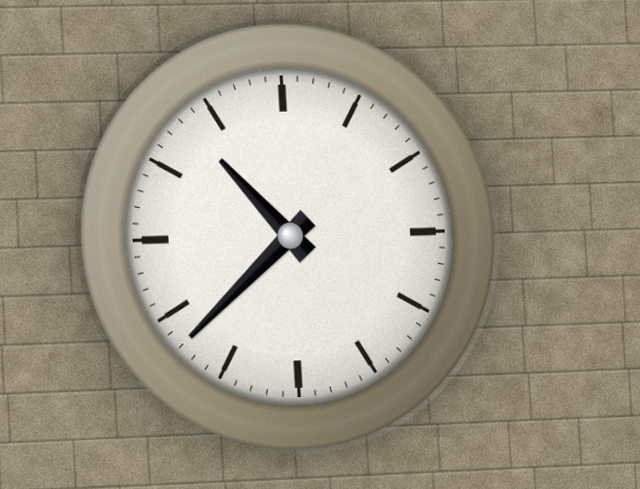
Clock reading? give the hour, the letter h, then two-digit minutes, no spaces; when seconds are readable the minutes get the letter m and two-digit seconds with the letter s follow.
10h38
